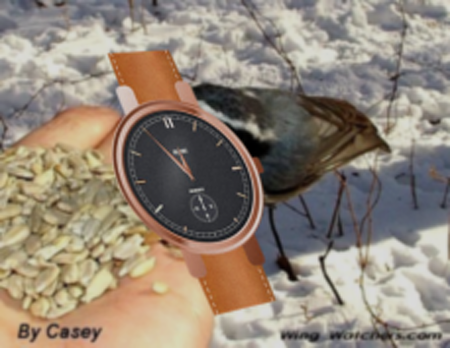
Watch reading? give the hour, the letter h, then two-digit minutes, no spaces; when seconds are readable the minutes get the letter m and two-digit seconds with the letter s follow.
11h55
